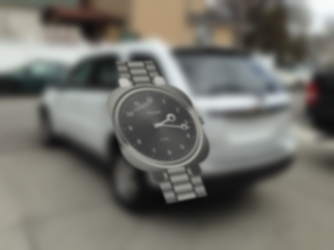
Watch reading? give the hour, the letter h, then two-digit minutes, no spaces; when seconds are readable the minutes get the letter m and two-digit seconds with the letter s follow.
2h17
